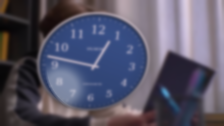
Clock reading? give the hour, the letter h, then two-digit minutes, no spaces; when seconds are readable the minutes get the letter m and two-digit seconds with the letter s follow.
12h47
